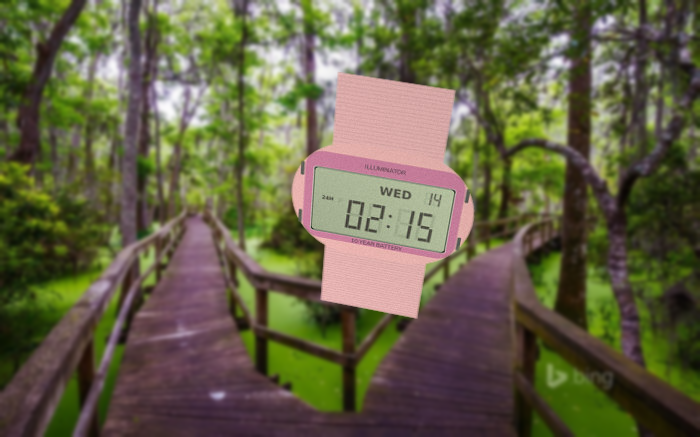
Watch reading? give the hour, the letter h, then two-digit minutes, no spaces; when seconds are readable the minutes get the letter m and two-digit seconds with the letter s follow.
2h15
